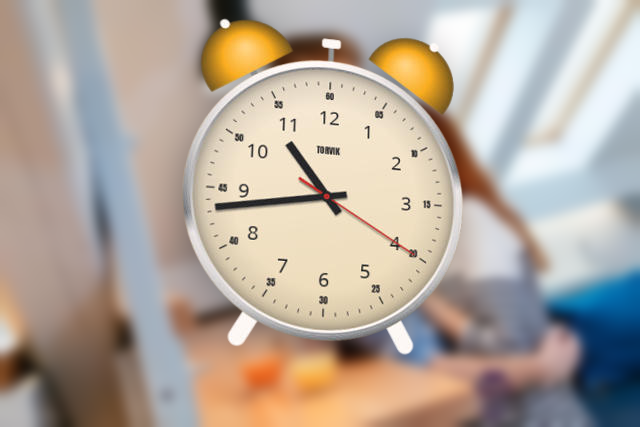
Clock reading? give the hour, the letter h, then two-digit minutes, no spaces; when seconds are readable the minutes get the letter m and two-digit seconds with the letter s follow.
10h43m20s
